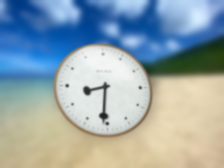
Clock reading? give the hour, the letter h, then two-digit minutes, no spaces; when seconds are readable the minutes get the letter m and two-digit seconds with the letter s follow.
8h31
